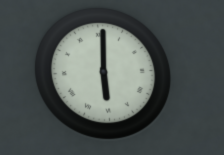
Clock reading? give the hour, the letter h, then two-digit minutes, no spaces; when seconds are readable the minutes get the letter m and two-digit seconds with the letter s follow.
6h01
